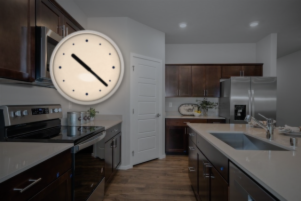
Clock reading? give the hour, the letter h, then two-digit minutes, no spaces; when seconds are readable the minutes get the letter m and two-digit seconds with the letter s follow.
10h22
